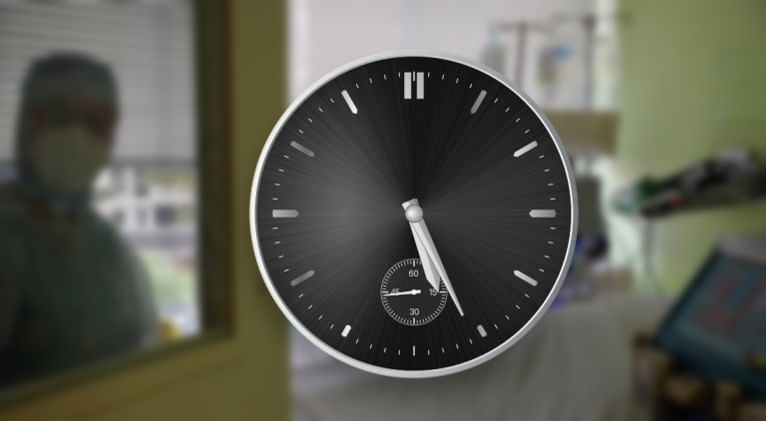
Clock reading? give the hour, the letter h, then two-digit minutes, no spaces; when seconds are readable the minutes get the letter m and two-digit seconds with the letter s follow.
5h25m44s
